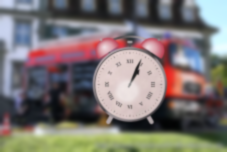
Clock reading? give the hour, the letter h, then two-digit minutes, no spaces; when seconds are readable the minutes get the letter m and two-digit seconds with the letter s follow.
1h04
